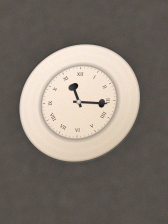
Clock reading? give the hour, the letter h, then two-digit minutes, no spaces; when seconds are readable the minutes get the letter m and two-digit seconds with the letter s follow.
11h16
